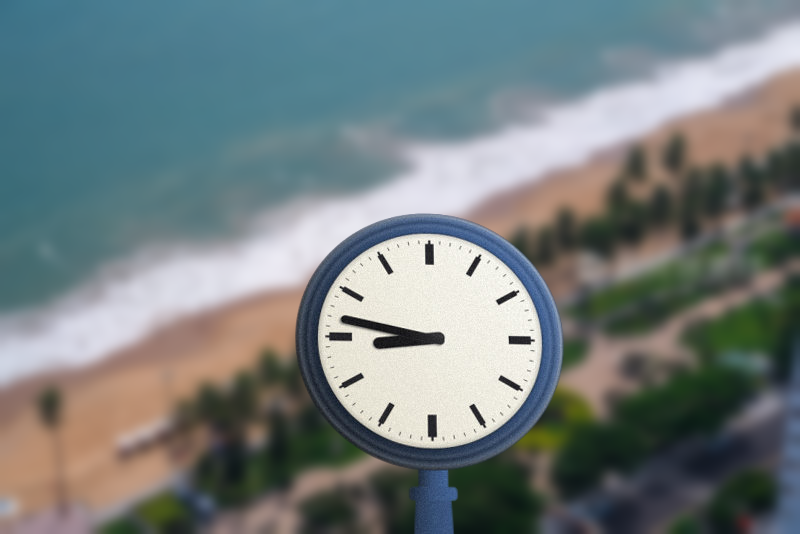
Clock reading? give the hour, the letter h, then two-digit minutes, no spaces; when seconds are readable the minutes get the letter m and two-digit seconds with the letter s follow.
8h47
